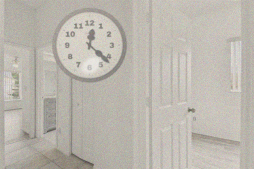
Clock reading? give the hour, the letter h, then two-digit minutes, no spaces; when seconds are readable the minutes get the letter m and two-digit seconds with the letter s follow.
12h22
